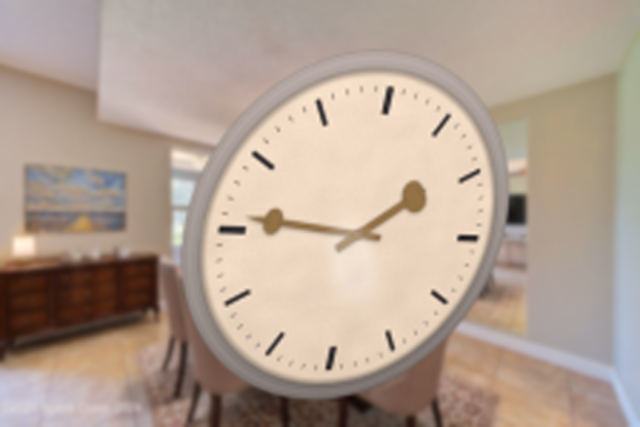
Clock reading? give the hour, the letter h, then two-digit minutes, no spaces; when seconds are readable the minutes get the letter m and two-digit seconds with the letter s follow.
1h46
